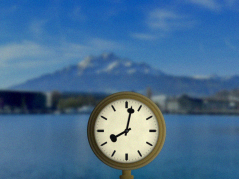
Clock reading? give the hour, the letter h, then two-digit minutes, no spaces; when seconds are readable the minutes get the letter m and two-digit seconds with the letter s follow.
8h02
